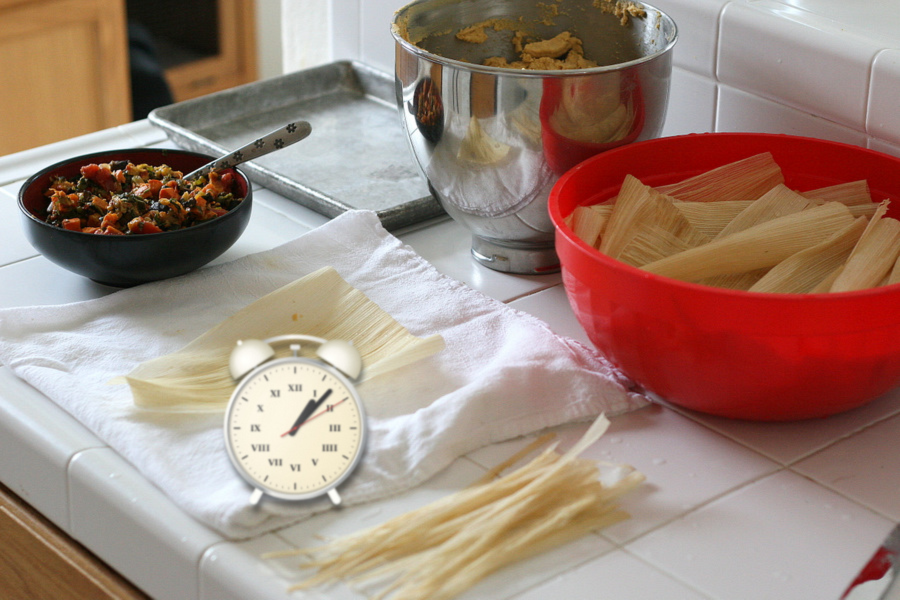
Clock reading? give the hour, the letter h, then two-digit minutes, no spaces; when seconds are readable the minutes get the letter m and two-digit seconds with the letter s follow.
1h07m10s
